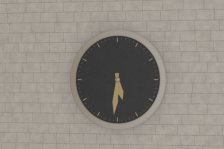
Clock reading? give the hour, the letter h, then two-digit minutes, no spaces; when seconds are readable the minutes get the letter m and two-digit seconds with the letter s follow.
5h31
